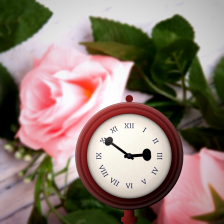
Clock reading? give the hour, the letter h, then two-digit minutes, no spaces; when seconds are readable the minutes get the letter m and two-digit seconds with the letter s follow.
2h51
